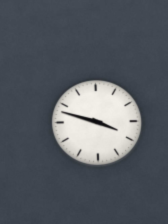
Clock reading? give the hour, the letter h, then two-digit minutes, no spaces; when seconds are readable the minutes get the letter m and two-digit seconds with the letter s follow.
3h48
